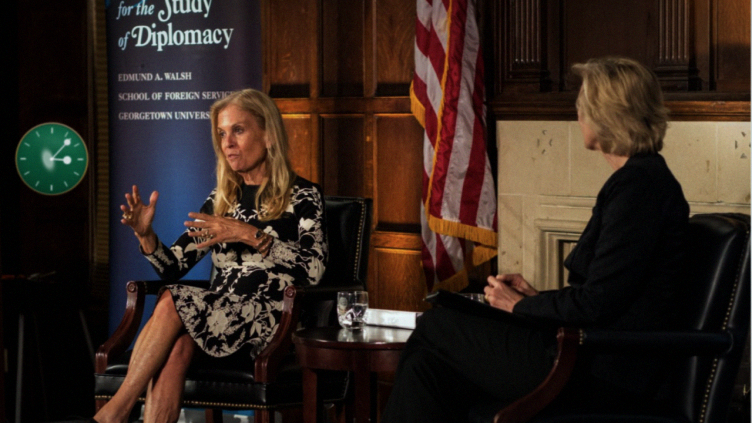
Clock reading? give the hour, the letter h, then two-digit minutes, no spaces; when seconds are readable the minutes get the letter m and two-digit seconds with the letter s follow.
3h07
